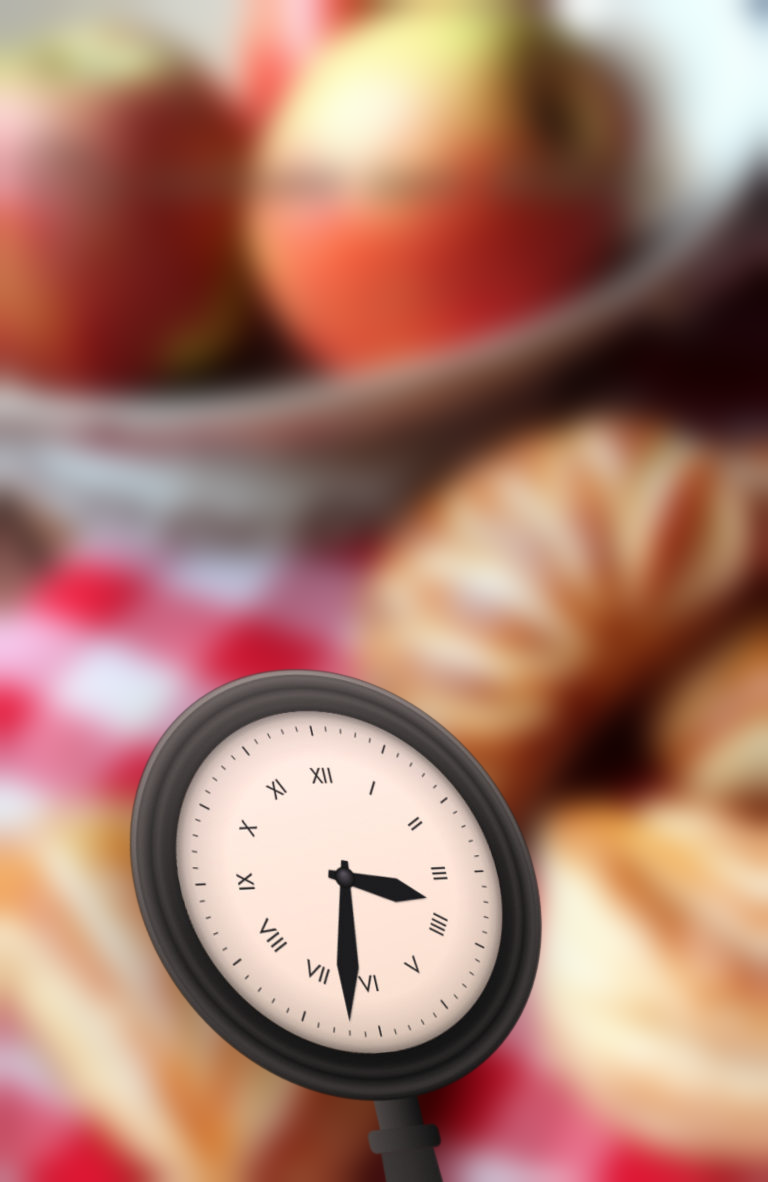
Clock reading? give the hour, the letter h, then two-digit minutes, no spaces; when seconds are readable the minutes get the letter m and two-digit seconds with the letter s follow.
3h32
